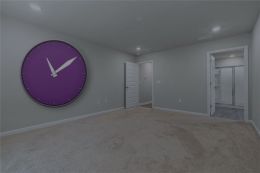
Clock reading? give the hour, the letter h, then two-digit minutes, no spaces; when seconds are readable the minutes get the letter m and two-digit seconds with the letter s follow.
11h09
